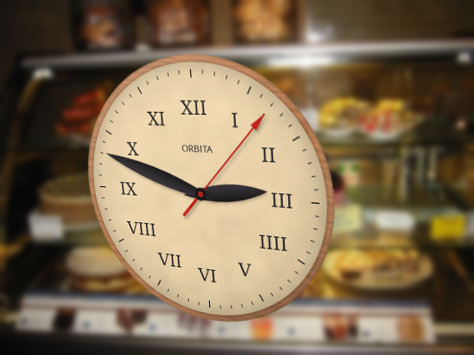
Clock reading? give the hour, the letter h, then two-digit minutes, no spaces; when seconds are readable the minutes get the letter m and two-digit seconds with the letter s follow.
2h48m07s
